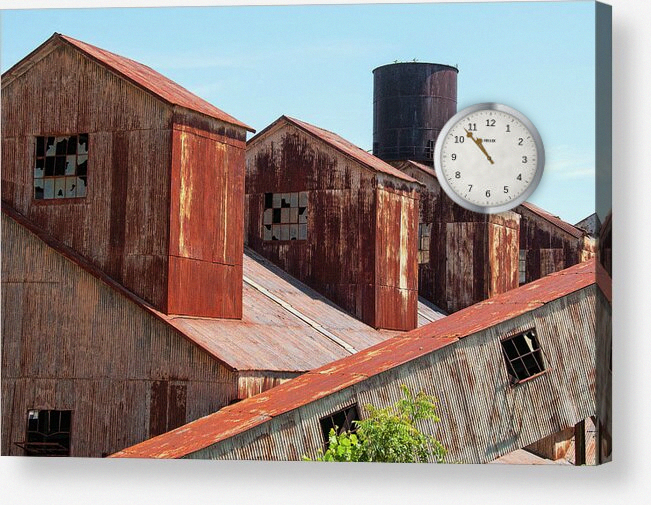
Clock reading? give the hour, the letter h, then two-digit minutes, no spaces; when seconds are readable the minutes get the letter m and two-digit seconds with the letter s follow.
10h53
